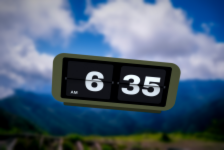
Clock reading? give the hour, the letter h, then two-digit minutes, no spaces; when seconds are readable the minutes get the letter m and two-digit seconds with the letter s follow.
6h35
